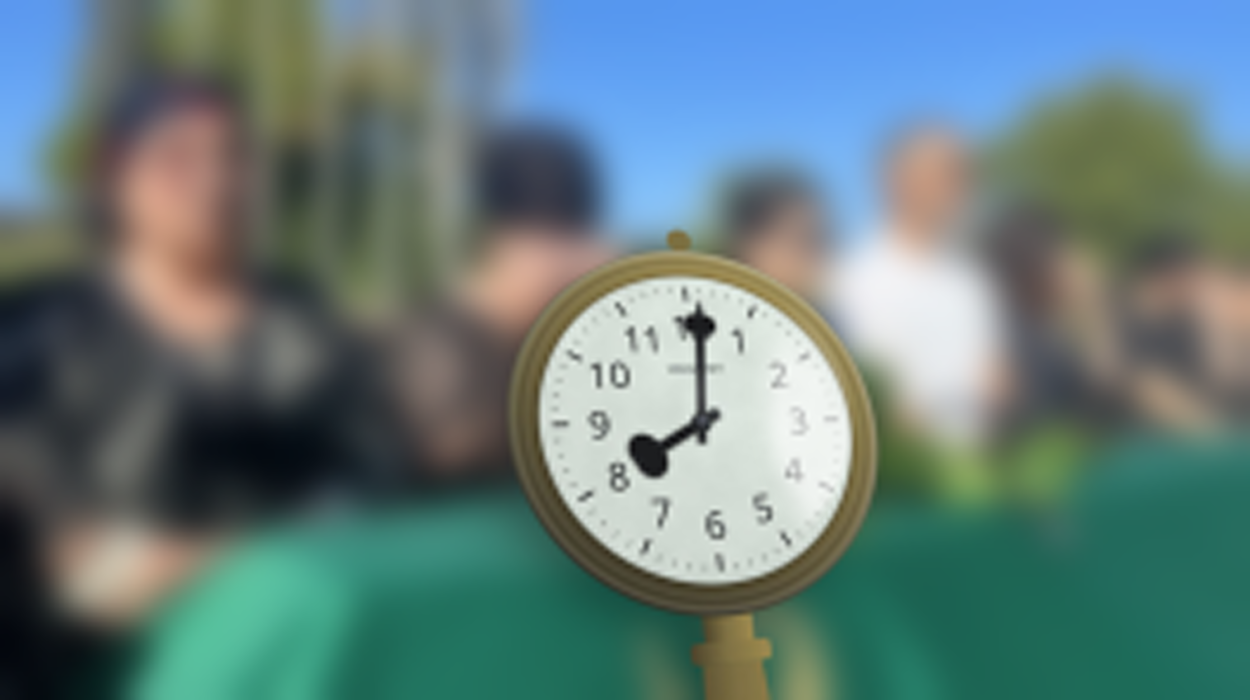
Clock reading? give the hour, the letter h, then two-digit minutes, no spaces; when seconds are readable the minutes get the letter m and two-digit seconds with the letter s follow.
8h01
